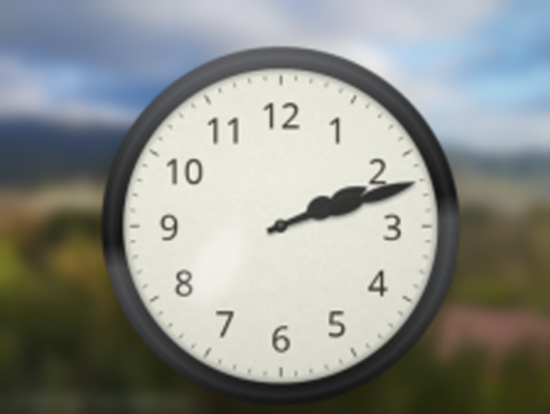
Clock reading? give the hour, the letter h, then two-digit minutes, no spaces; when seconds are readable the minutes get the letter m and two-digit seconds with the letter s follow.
2h12
